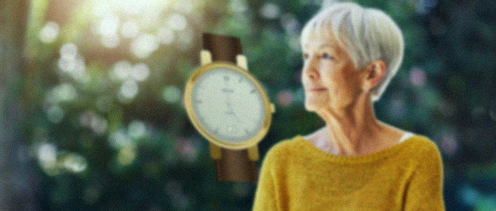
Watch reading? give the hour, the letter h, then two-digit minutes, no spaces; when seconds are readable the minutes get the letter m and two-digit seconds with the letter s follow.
5h00
